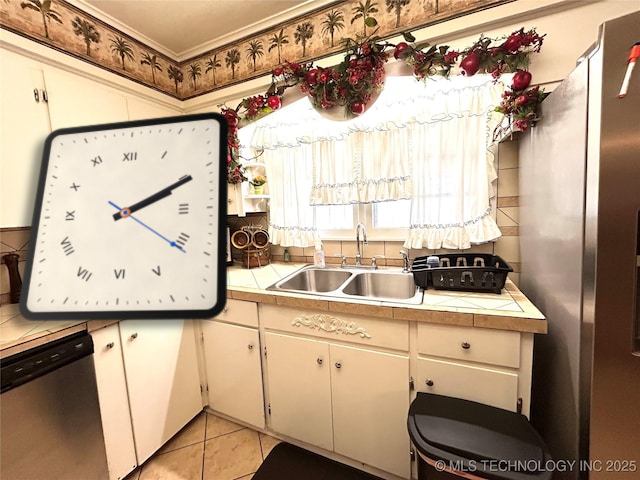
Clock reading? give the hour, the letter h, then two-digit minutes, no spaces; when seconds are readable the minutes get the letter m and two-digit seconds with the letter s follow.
2h10m21s
